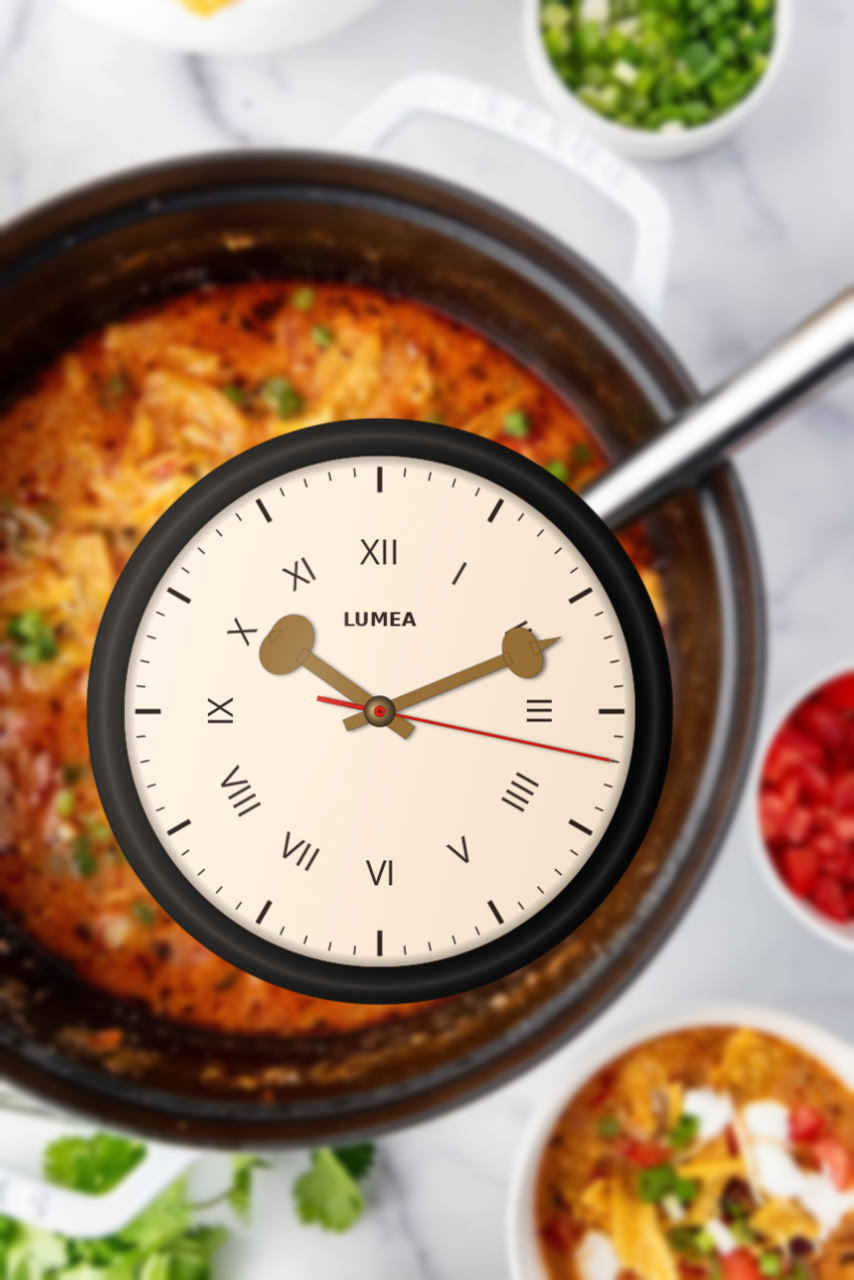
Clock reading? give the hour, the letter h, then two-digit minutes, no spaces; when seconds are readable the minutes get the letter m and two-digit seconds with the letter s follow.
10h11m17s
